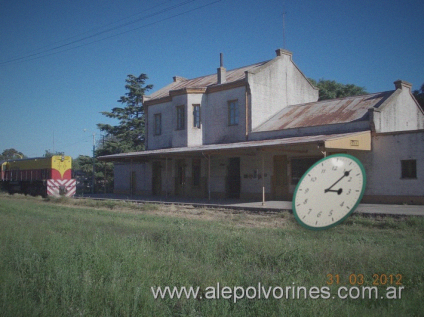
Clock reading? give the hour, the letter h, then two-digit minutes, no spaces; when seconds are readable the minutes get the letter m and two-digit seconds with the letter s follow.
3h07
